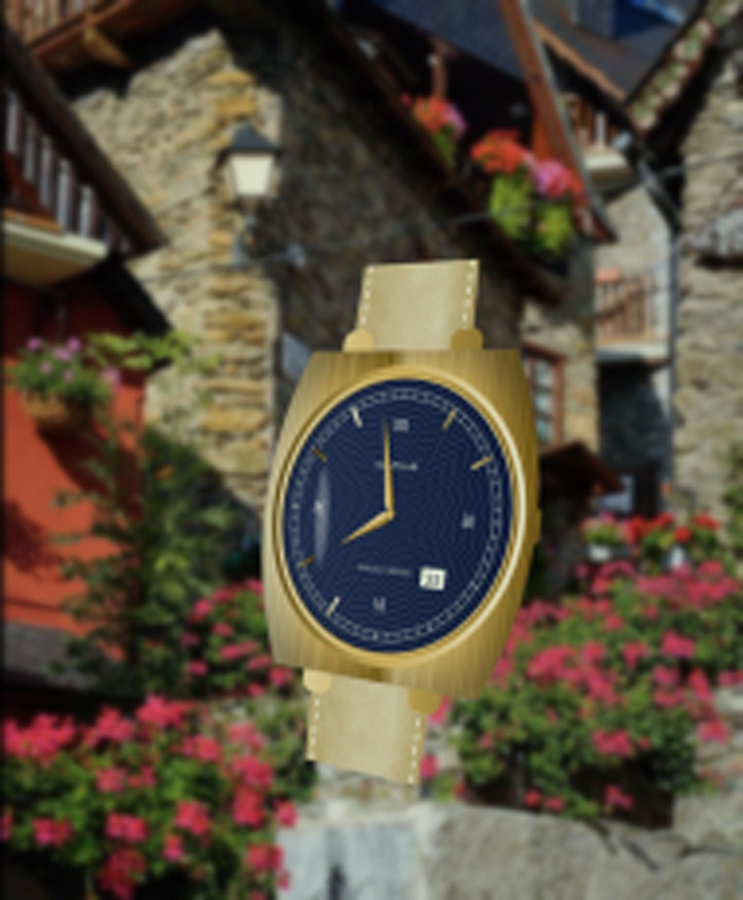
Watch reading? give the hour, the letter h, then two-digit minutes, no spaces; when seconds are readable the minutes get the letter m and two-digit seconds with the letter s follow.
7h58
